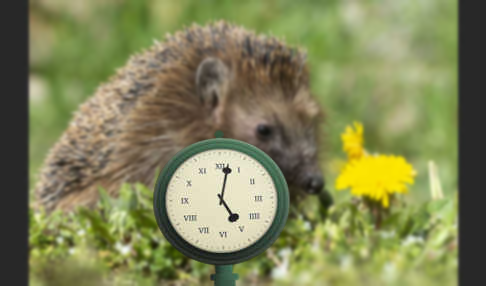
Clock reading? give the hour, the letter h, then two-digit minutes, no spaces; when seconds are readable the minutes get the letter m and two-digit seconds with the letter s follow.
5h02
